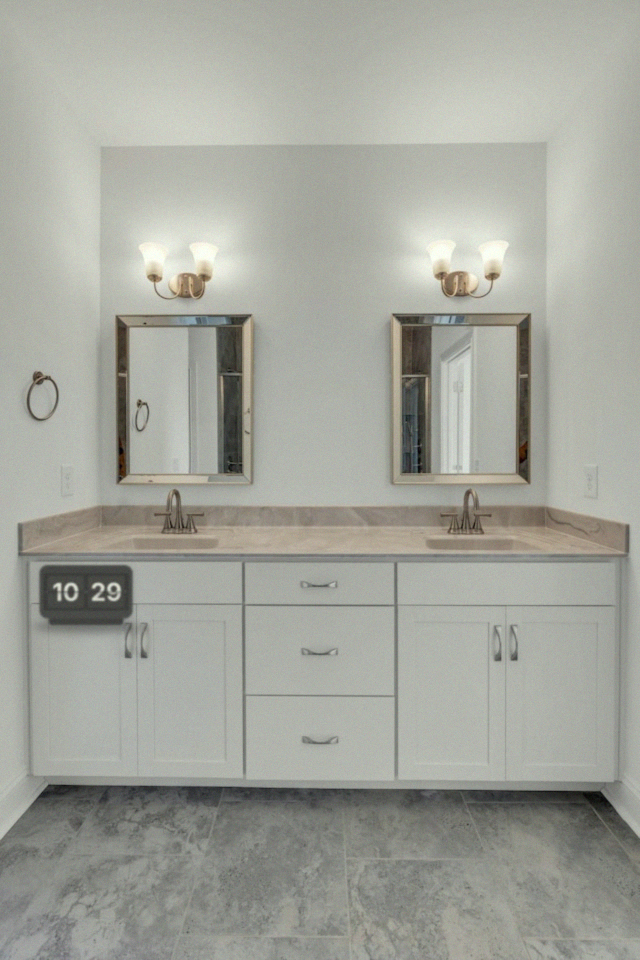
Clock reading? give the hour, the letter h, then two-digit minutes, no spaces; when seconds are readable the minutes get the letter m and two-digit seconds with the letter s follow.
10h29
